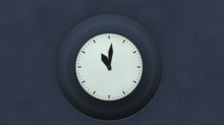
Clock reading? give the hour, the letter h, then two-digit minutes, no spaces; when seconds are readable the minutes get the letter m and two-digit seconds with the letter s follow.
11h01
